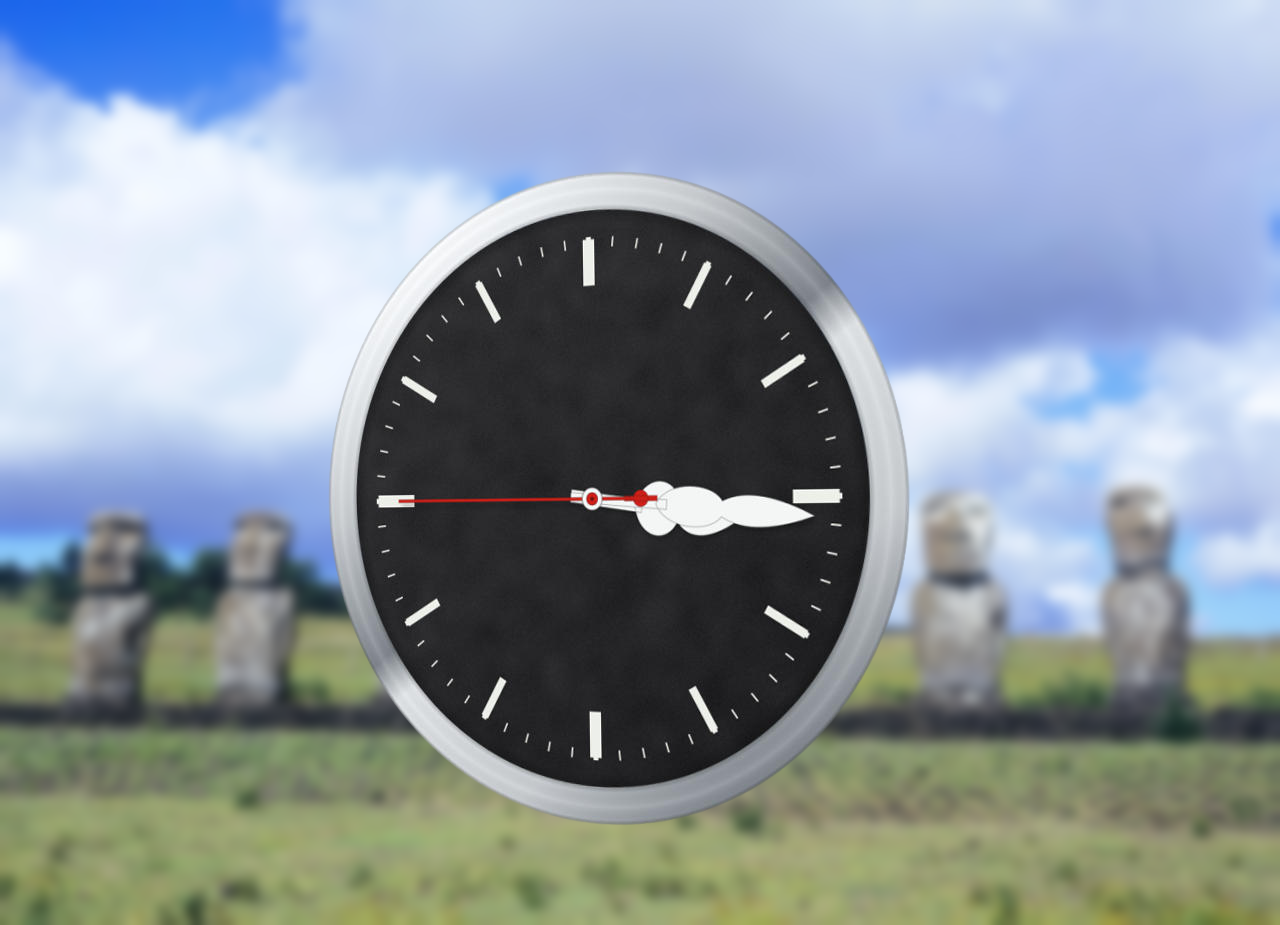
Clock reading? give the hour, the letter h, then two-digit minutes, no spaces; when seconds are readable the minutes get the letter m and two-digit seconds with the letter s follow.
3h15m45s
